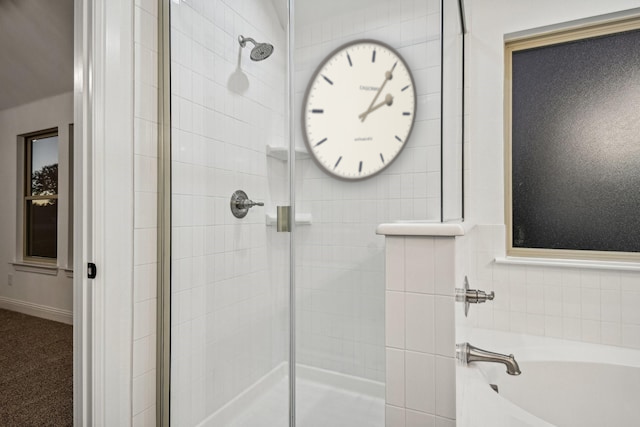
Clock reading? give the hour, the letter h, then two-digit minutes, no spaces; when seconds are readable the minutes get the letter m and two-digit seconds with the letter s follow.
2h05
